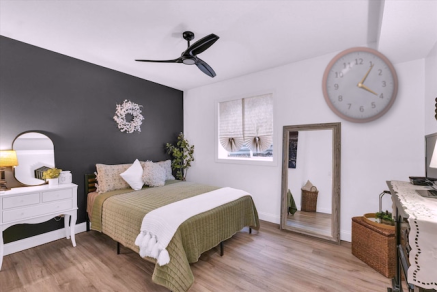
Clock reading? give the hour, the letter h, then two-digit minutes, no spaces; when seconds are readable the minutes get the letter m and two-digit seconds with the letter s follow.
4h06
